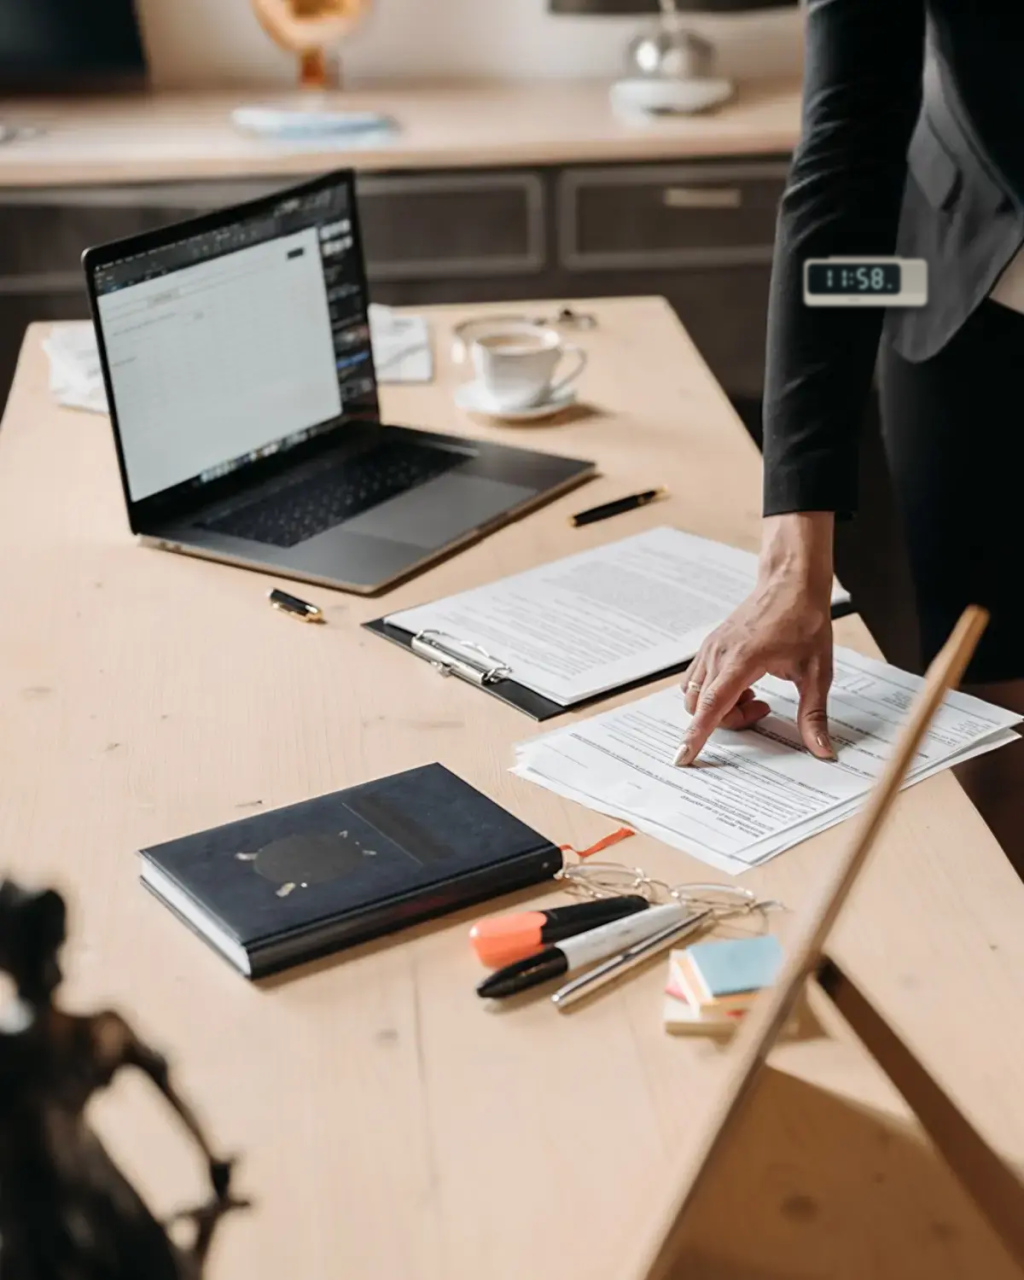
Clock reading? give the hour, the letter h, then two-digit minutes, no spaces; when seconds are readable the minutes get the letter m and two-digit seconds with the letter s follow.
11h58
